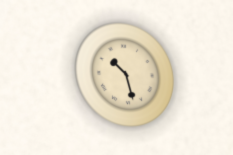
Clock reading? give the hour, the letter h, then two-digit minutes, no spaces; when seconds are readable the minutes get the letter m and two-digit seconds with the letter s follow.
10h28
